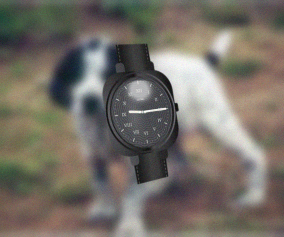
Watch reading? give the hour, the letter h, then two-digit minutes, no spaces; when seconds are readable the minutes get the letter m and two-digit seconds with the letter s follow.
9h15
